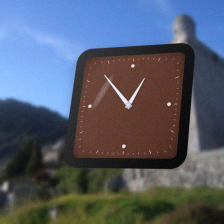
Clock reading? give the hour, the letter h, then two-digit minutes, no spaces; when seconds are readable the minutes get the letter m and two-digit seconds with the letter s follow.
12h53
